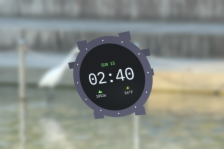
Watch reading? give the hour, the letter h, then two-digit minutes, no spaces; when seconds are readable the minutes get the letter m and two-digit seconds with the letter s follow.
2h40
